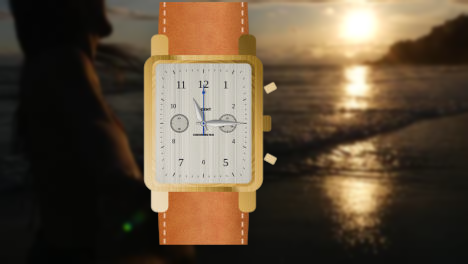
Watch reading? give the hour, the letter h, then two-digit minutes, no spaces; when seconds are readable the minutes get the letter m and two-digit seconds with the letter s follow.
11h15
